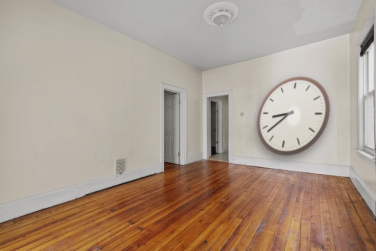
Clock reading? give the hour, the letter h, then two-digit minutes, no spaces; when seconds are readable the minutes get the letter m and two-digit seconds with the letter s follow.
8h38
